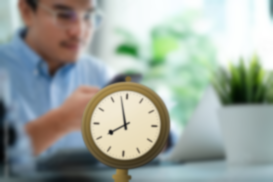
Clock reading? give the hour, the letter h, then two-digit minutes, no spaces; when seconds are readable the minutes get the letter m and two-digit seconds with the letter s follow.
7h58
